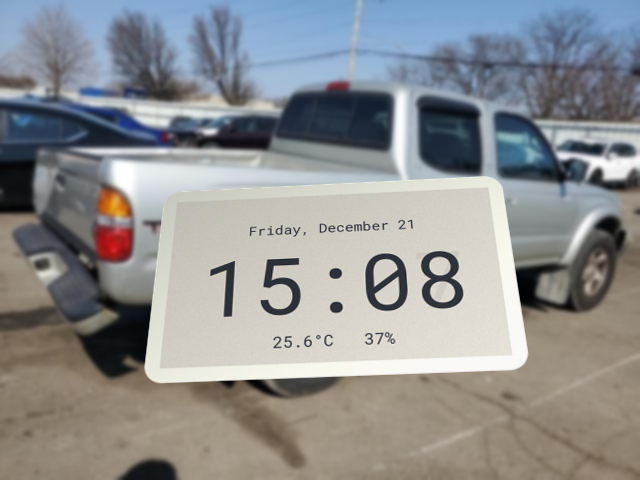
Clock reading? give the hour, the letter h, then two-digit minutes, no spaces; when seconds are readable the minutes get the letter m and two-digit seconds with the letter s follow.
15h08
